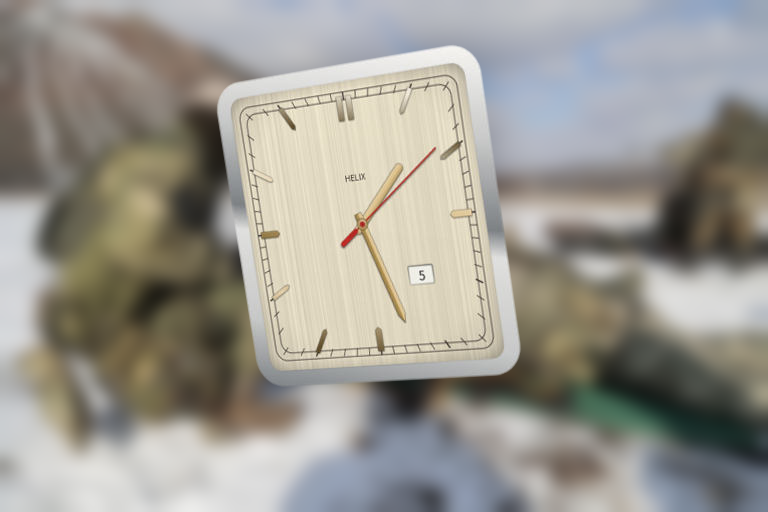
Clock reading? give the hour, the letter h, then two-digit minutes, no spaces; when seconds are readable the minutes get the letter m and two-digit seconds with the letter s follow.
1h27m09s
